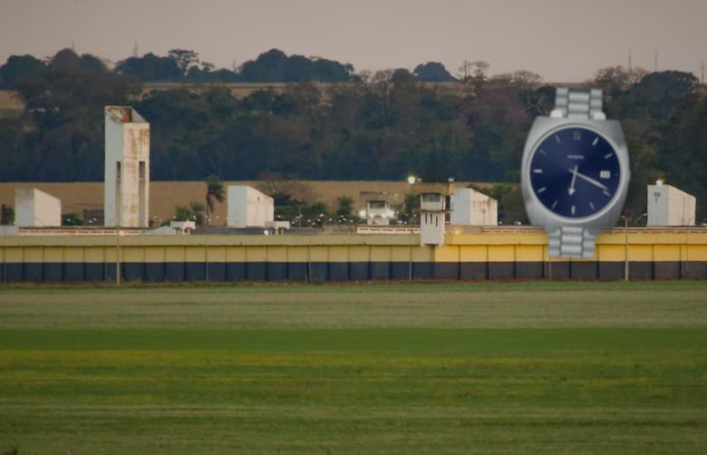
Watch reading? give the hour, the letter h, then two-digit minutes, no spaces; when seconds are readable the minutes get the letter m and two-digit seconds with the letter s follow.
6h19
